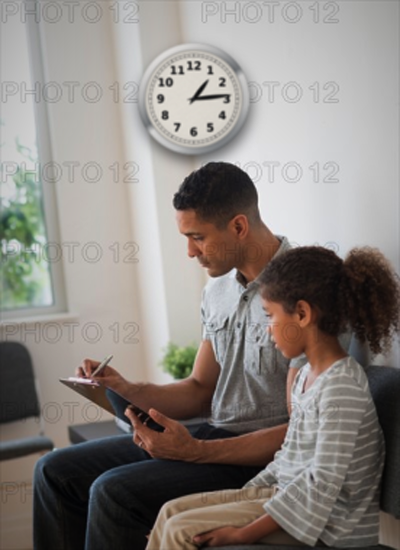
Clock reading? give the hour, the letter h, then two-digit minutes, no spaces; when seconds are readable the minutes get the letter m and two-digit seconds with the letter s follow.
1h14
